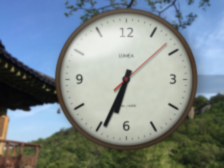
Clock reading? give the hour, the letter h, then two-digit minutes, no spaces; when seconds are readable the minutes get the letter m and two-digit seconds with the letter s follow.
6h34m08s
